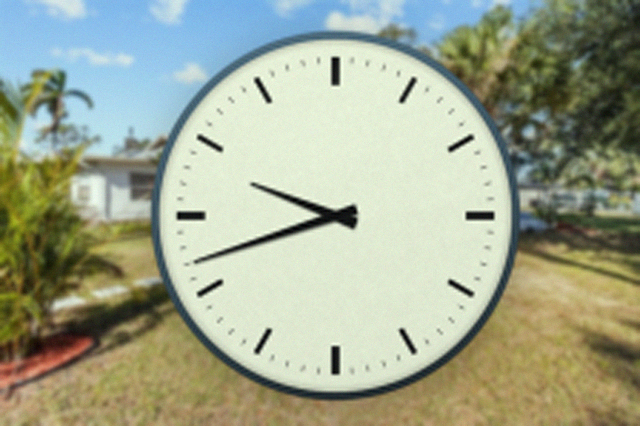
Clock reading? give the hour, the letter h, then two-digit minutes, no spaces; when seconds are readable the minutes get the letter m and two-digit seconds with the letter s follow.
9h42
